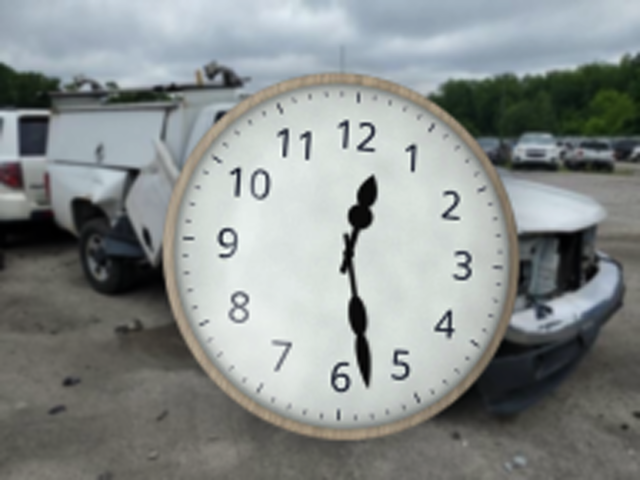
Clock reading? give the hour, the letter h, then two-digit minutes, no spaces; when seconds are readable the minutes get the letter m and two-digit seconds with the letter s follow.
12h28
